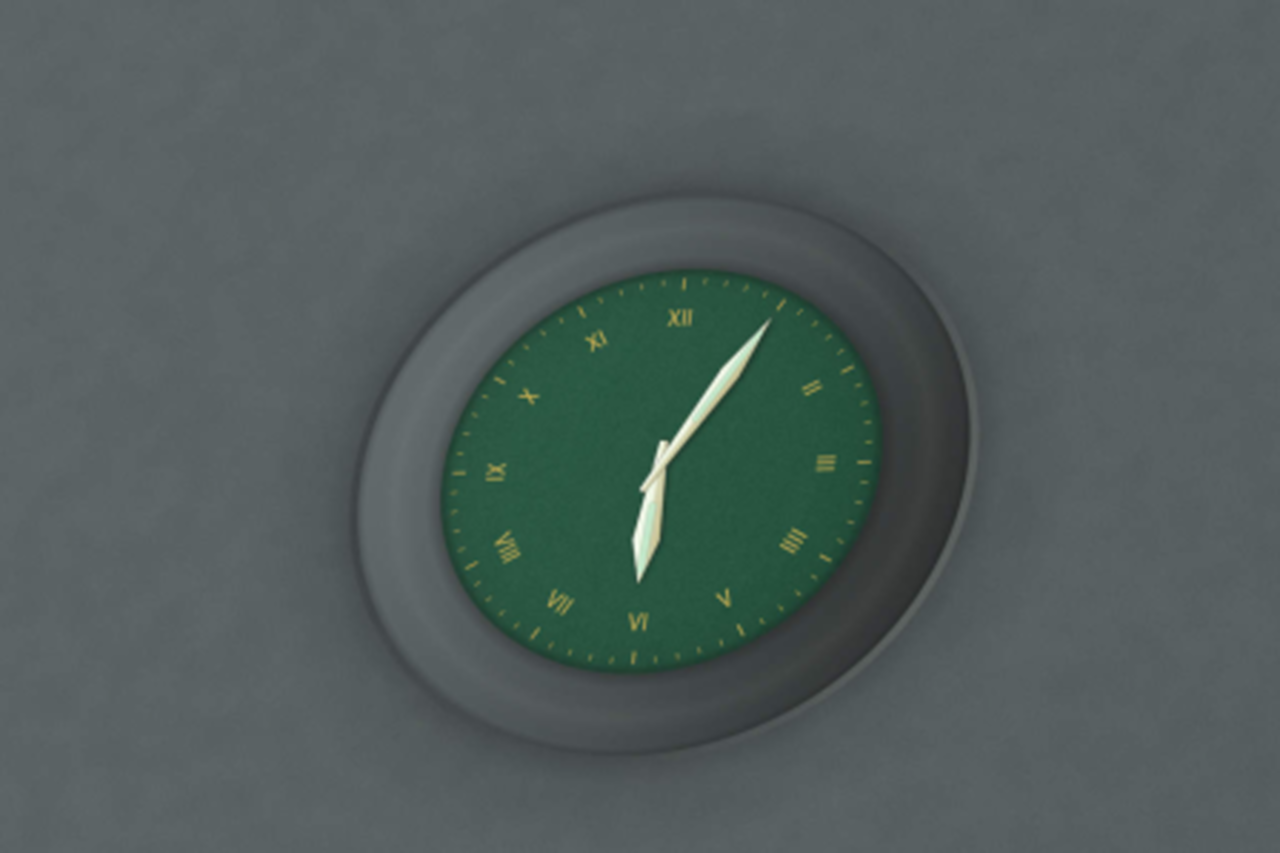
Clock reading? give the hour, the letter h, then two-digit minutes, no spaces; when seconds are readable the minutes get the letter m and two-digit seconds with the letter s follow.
6h05
